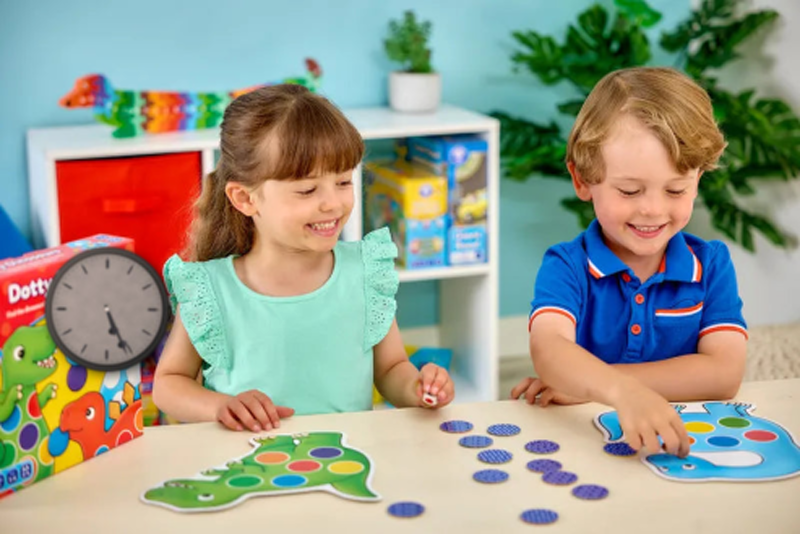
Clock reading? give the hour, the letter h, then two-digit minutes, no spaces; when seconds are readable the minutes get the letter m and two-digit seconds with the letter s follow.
5h26
